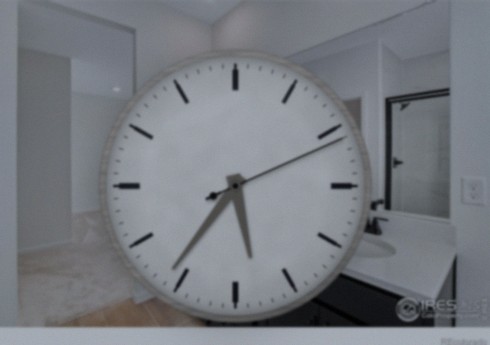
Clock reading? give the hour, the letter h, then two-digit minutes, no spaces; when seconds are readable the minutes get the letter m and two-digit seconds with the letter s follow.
5h36m11s
